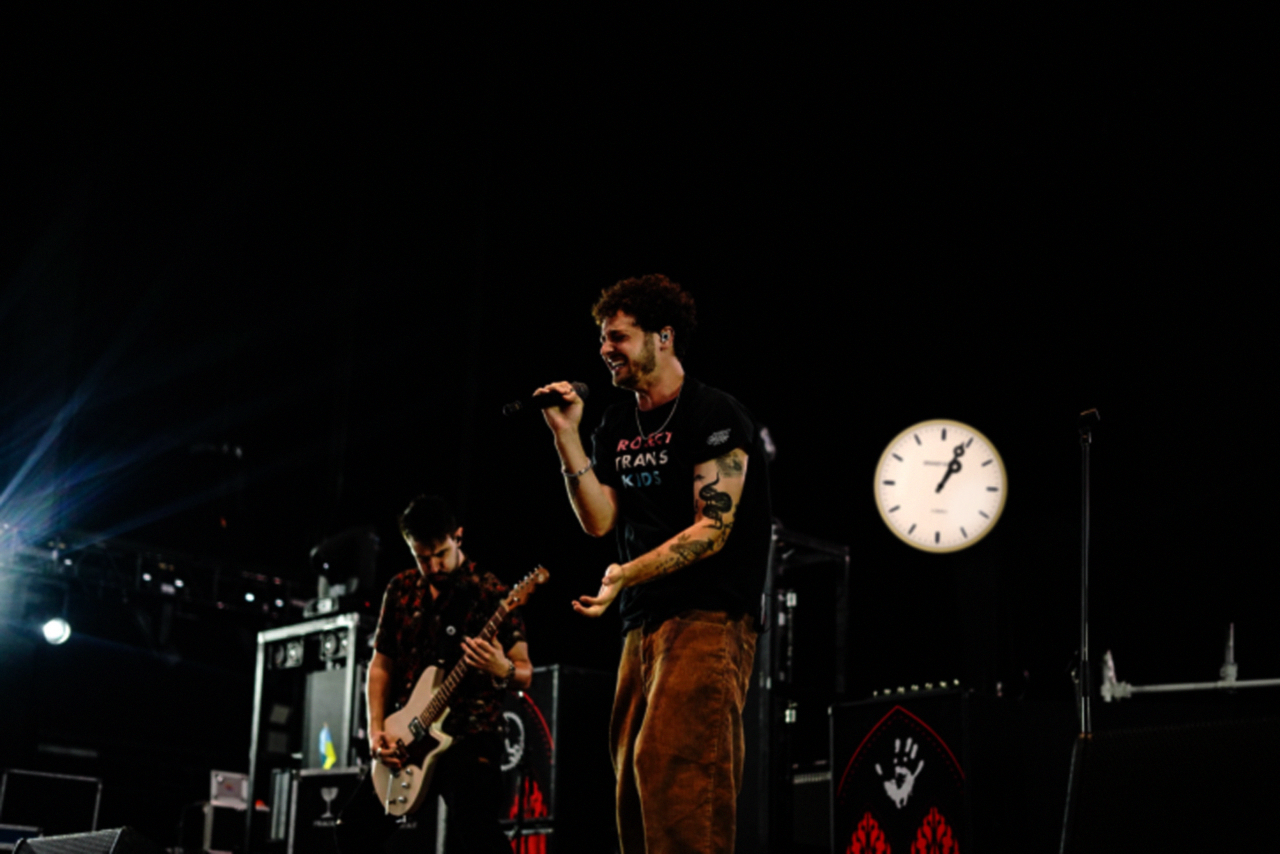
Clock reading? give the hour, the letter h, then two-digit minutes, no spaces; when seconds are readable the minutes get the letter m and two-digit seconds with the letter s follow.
1h04
